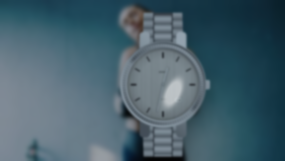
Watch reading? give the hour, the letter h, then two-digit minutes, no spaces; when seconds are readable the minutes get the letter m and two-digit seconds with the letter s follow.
12h32
